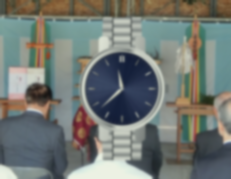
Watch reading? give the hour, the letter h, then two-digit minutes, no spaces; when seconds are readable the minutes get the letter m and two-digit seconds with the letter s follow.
11h38
